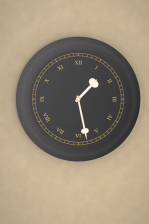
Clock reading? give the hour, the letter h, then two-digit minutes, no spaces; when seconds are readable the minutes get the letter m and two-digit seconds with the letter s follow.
1h28
